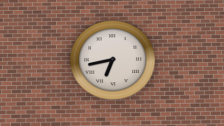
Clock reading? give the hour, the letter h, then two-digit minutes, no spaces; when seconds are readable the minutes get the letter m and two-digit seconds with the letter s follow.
6h43
